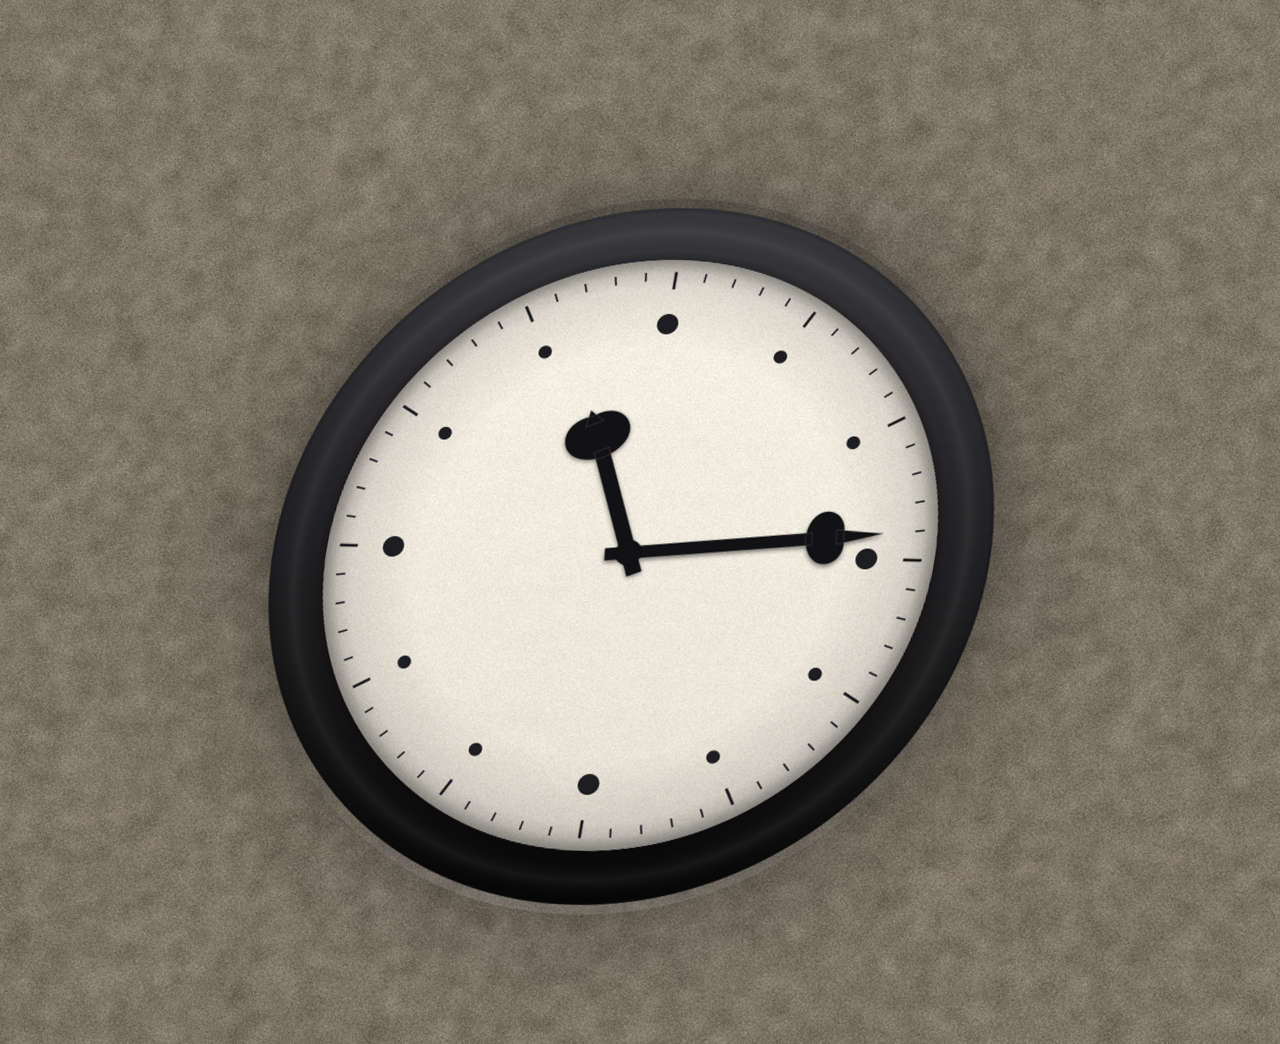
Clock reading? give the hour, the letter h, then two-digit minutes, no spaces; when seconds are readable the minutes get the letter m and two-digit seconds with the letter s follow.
11h14
